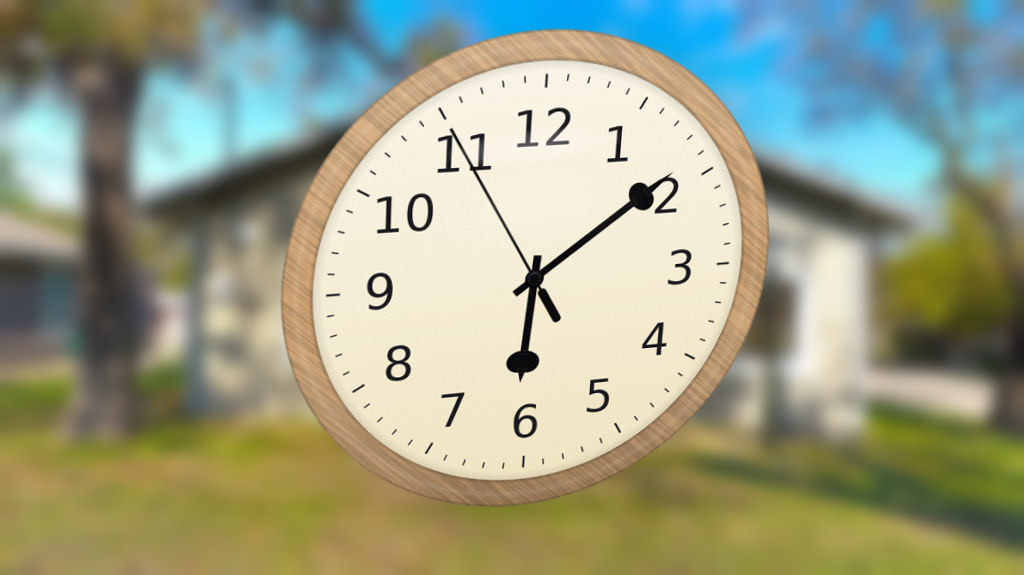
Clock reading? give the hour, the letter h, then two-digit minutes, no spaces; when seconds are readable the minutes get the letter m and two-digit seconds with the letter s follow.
6h08m55s
